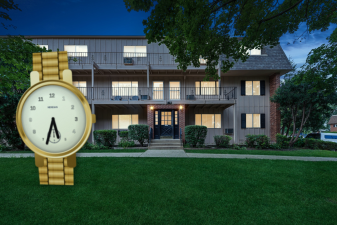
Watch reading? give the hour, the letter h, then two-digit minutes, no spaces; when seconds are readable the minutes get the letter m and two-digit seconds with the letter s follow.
5h33
